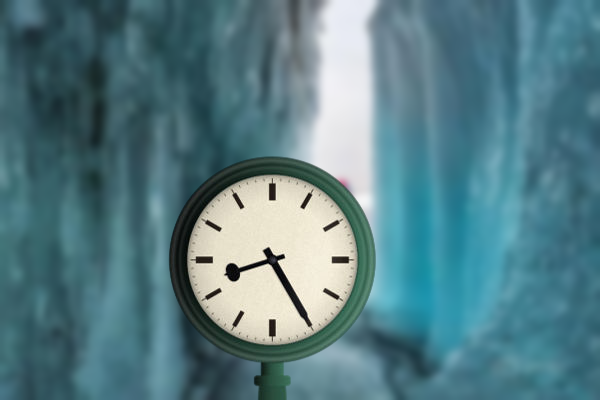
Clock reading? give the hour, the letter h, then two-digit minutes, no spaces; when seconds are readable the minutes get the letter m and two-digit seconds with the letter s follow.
8h25
